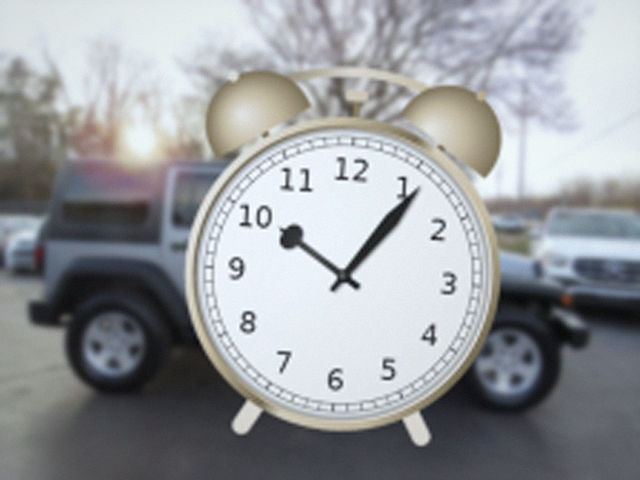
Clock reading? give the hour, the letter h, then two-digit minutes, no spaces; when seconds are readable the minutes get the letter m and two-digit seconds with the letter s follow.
10h06
